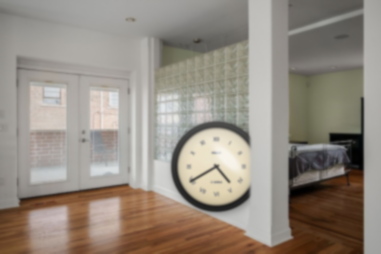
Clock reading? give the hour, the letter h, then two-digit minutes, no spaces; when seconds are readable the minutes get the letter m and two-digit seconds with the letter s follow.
4h40
